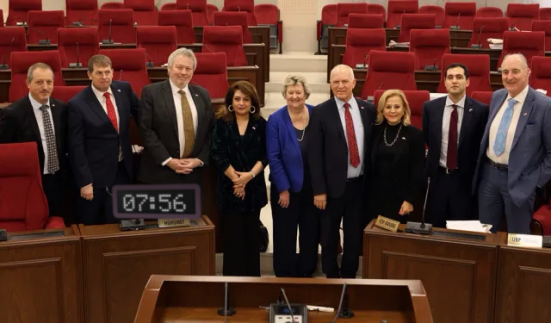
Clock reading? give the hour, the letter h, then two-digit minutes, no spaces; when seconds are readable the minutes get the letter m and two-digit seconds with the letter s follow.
7h56
